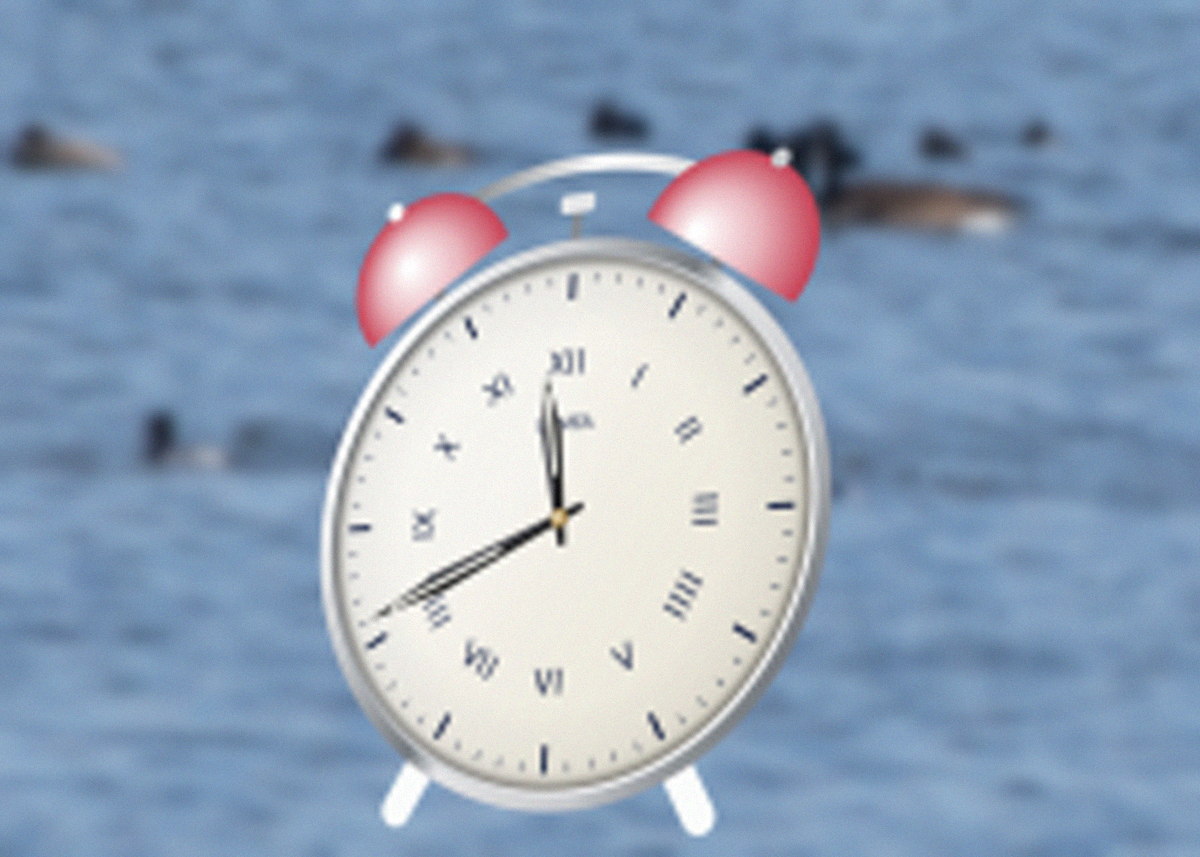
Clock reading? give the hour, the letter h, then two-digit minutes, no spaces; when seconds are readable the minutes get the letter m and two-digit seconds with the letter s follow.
11h41
